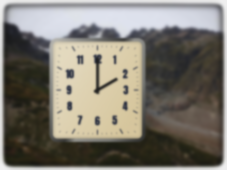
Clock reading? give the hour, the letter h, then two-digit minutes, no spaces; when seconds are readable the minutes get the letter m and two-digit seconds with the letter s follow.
2h00
